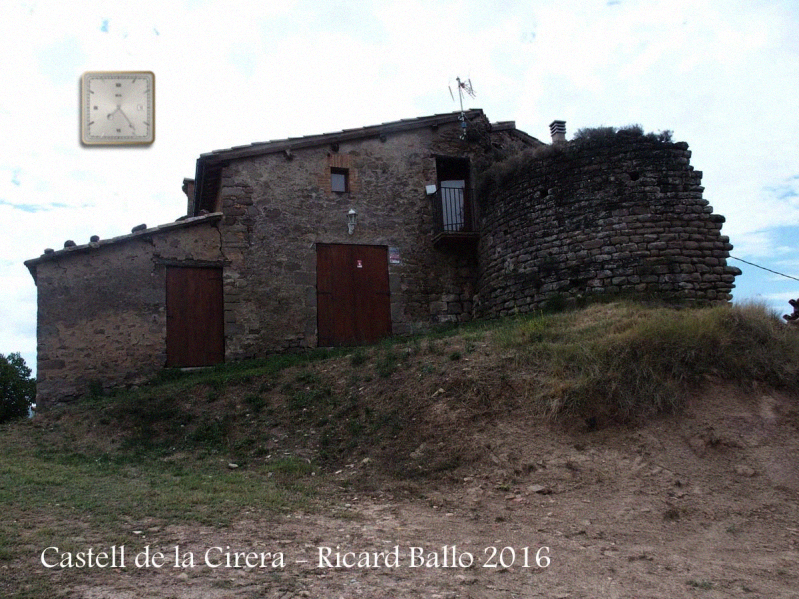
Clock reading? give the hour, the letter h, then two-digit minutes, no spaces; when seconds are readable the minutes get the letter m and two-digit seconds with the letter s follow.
7h24
